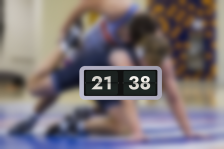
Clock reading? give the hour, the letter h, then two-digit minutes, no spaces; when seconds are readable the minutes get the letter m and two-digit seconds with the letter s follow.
21h38
